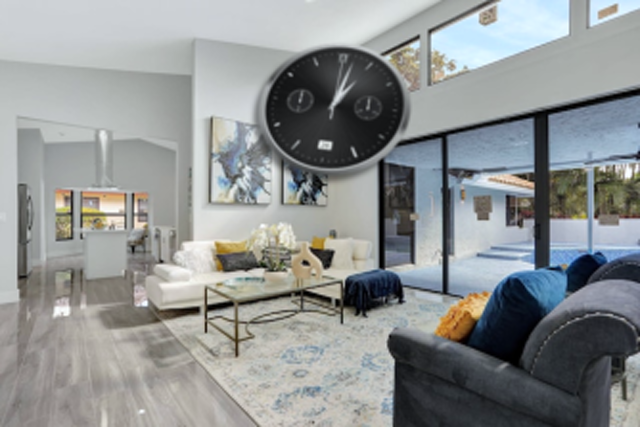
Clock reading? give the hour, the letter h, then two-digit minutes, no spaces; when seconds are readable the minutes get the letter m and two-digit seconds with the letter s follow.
1h02
